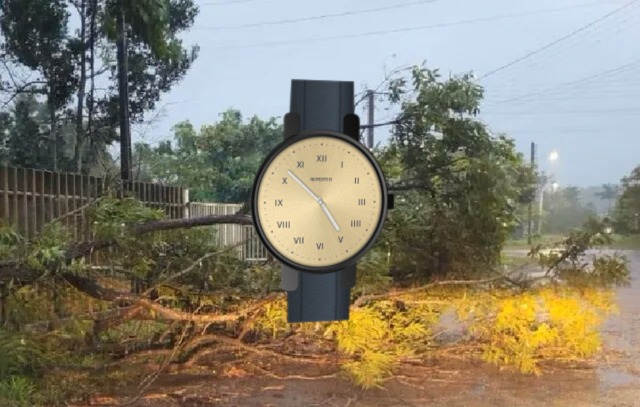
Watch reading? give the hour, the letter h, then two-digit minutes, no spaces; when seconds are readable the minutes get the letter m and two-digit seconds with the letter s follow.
4h52
